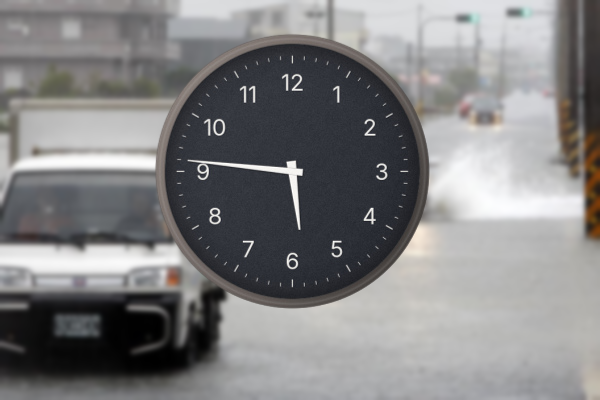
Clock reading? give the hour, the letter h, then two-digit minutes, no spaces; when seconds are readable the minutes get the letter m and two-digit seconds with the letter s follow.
5h46
